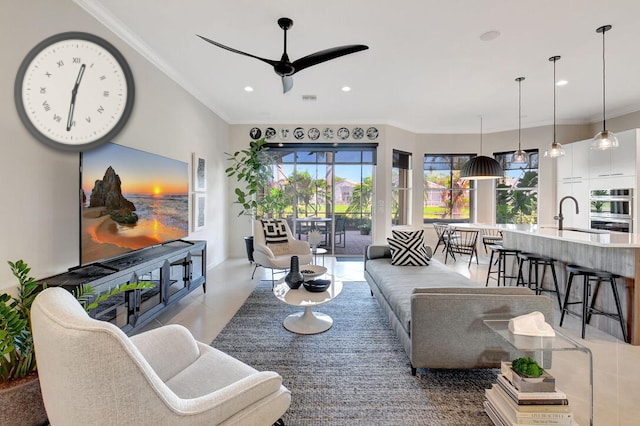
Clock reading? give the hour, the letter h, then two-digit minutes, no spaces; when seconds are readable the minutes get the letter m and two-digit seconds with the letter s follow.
12h31
